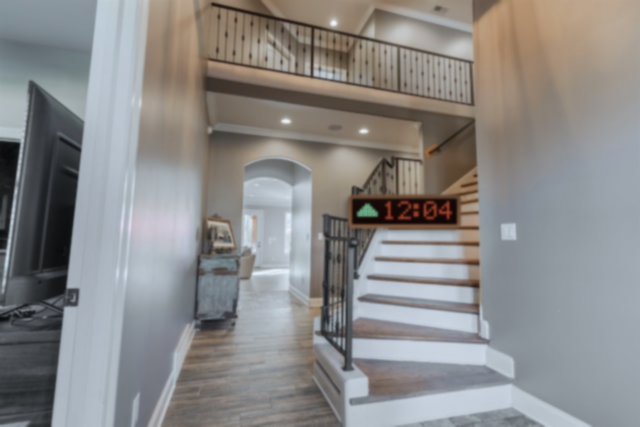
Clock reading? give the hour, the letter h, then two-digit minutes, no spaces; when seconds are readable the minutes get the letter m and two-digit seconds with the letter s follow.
12h04
